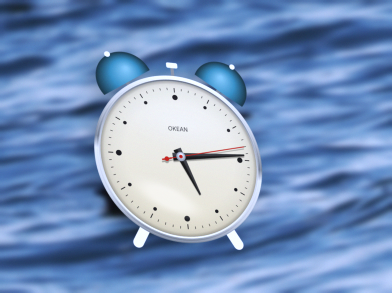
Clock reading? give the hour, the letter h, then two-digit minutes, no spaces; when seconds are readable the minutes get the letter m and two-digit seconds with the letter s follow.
5h14m13s
